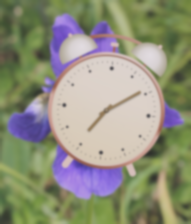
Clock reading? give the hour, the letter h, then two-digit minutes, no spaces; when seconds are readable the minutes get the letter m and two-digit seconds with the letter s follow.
7h09
